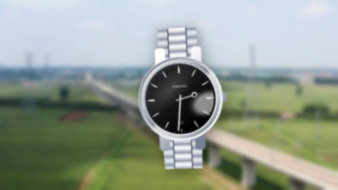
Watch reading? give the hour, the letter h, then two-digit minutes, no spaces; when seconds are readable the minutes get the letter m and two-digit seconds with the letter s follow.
2h31
